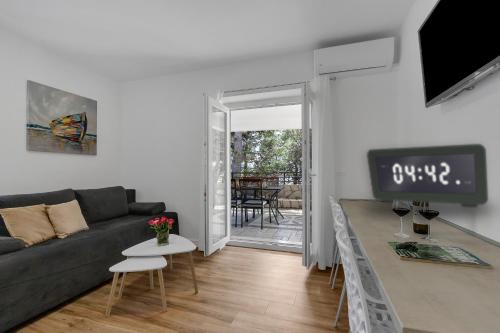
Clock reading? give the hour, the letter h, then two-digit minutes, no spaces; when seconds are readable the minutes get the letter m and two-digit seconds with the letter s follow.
4h42
